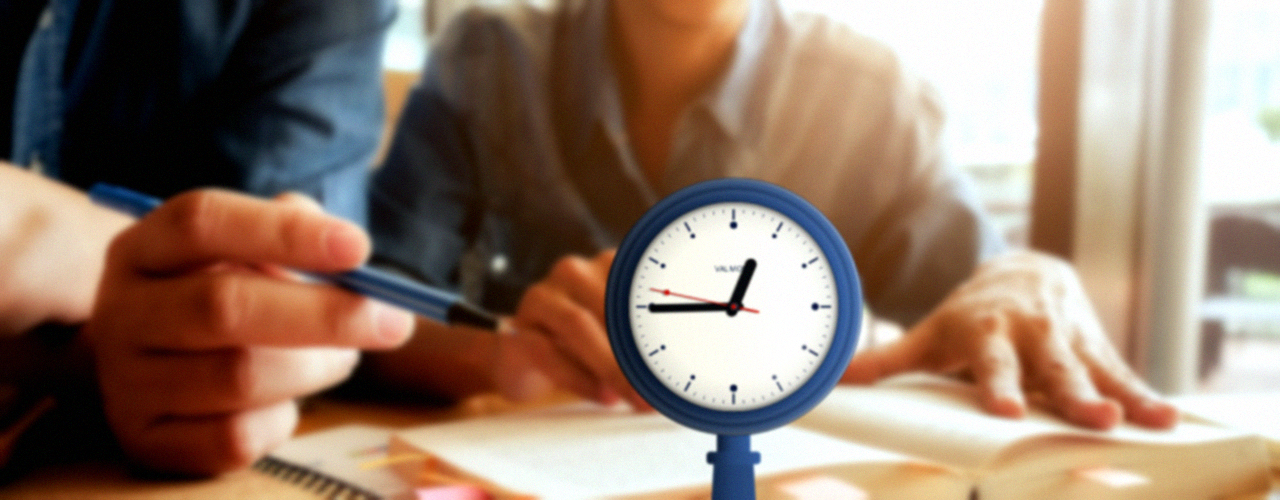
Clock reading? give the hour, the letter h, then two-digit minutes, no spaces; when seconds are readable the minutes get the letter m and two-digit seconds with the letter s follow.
12h44m47s
